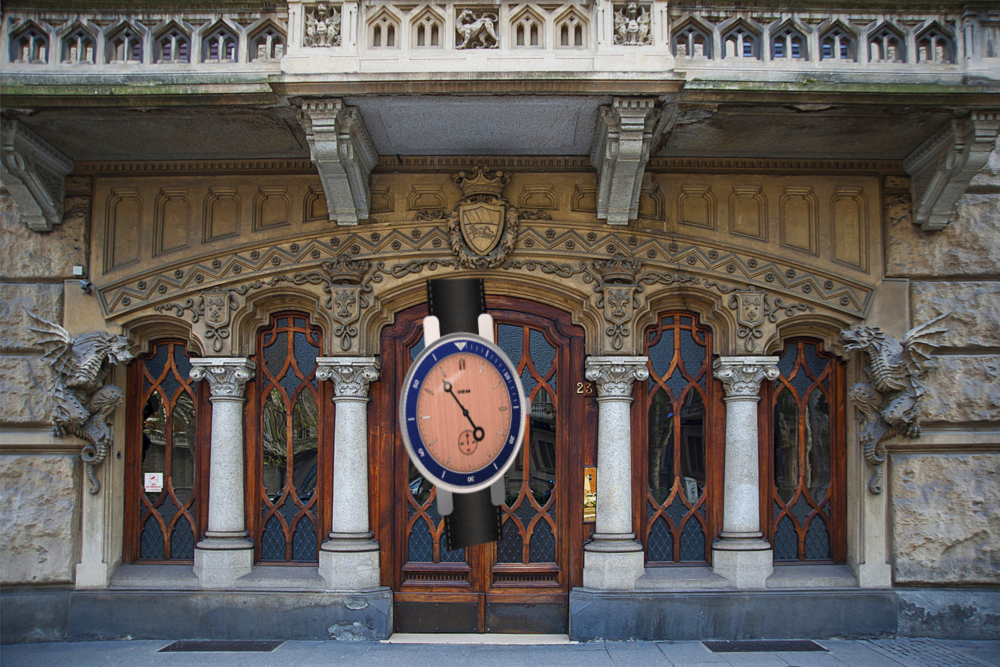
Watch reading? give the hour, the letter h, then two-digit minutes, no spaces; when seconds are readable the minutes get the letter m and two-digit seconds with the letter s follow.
4h54
